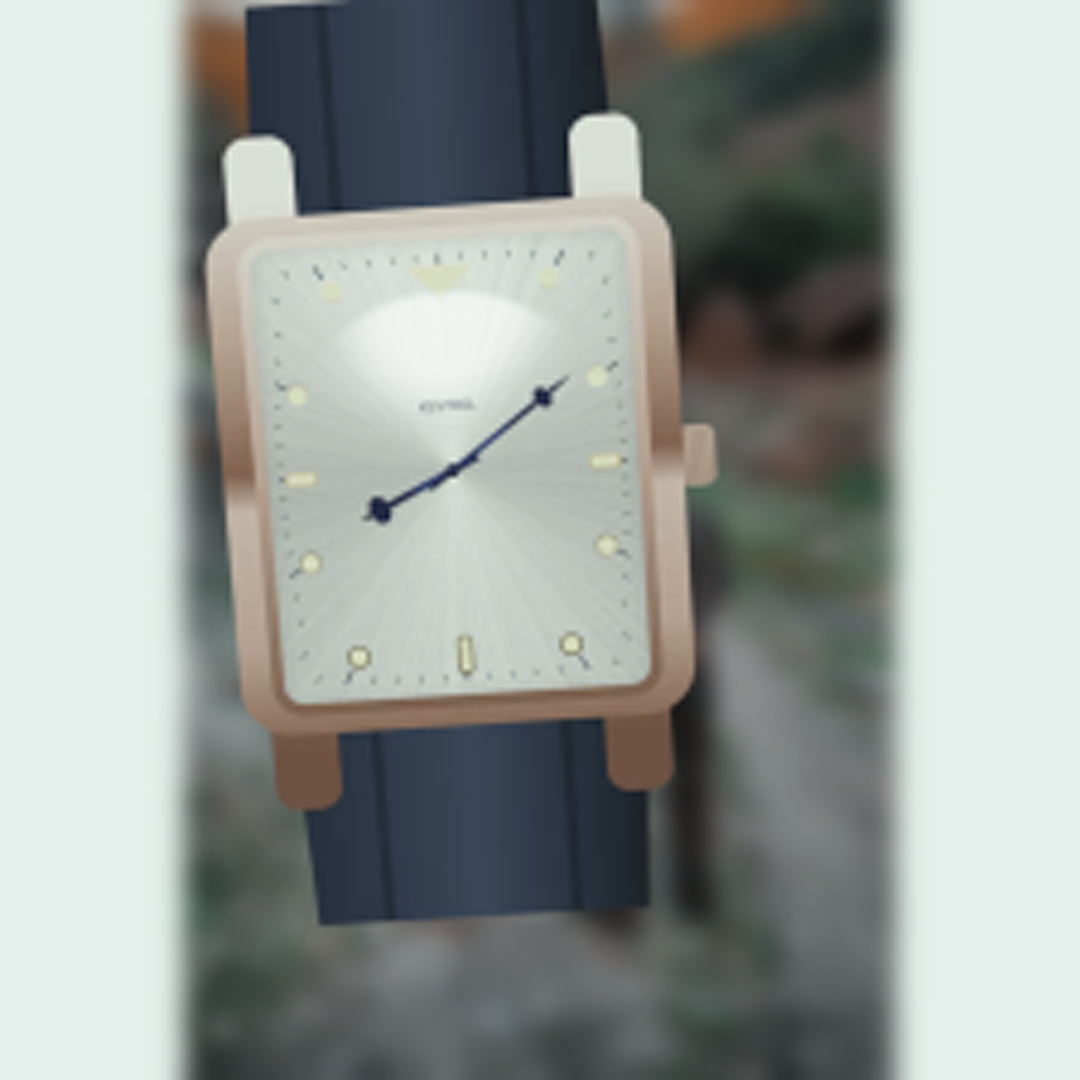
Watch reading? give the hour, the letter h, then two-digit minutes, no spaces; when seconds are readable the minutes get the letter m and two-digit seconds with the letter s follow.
8h09
